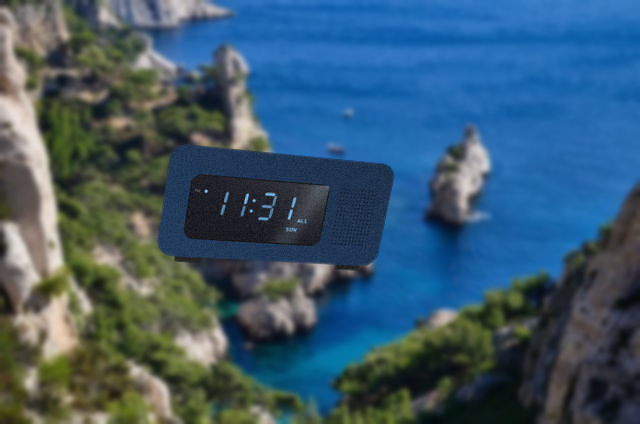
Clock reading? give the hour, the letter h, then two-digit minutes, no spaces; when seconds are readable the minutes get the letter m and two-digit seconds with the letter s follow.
11h31
